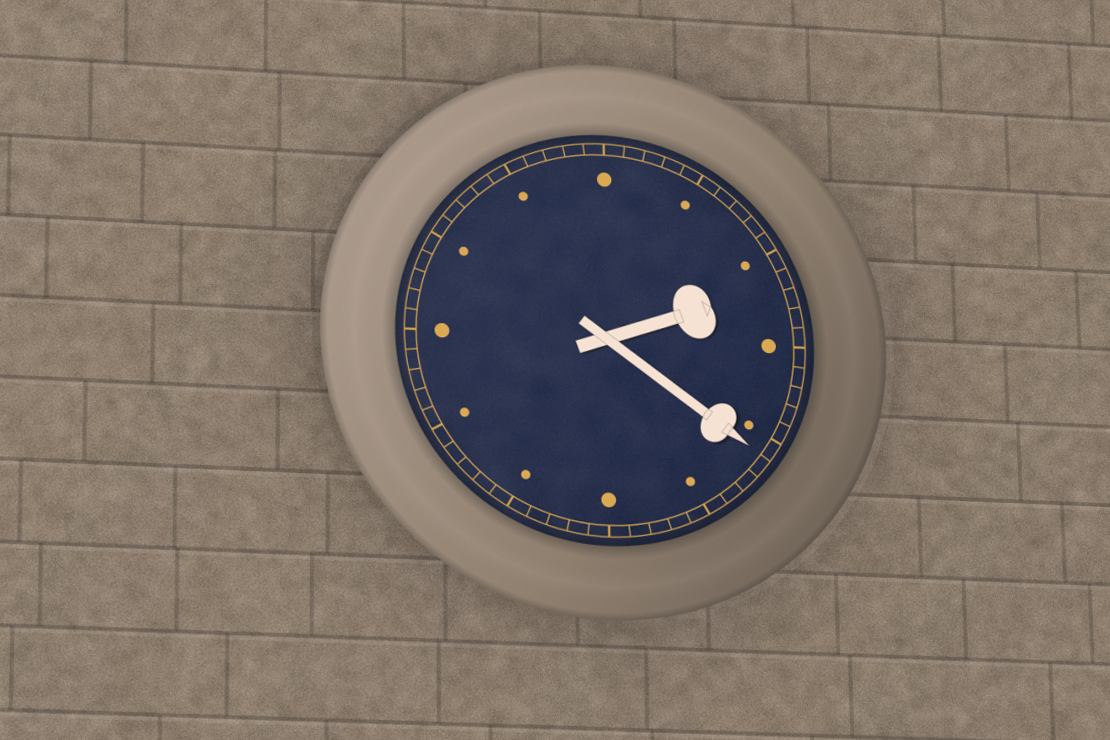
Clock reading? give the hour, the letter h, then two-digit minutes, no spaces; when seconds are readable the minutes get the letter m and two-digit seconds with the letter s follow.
2h21
